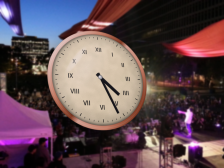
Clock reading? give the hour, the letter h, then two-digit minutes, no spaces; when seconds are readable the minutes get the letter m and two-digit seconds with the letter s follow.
4h26
